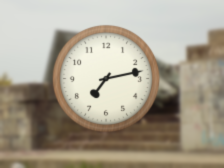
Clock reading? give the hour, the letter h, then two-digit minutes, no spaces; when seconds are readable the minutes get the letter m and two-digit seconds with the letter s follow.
7h13
